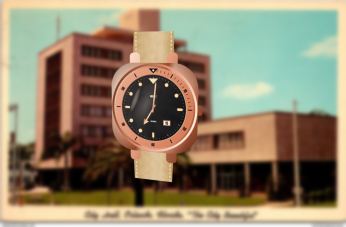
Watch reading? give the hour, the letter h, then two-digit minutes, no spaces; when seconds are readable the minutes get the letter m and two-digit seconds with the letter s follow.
7h01
